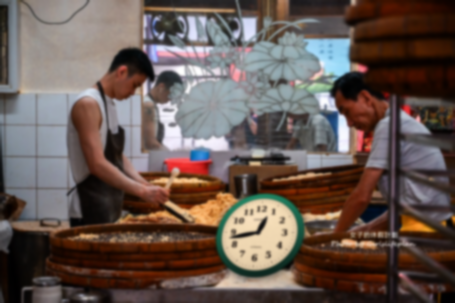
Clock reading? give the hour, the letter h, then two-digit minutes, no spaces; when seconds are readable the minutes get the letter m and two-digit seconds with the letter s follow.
12h43
